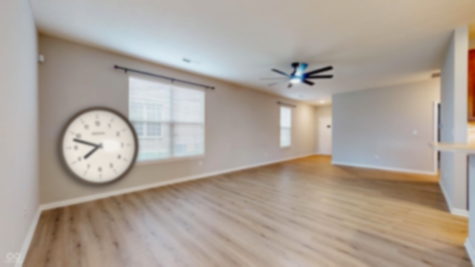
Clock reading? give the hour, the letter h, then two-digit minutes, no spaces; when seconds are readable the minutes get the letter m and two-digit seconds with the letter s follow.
7h48
